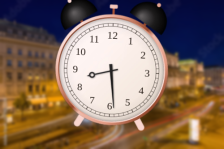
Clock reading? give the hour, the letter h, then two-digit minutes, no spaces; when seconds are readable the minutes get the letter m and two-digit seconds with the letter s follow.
8h29
